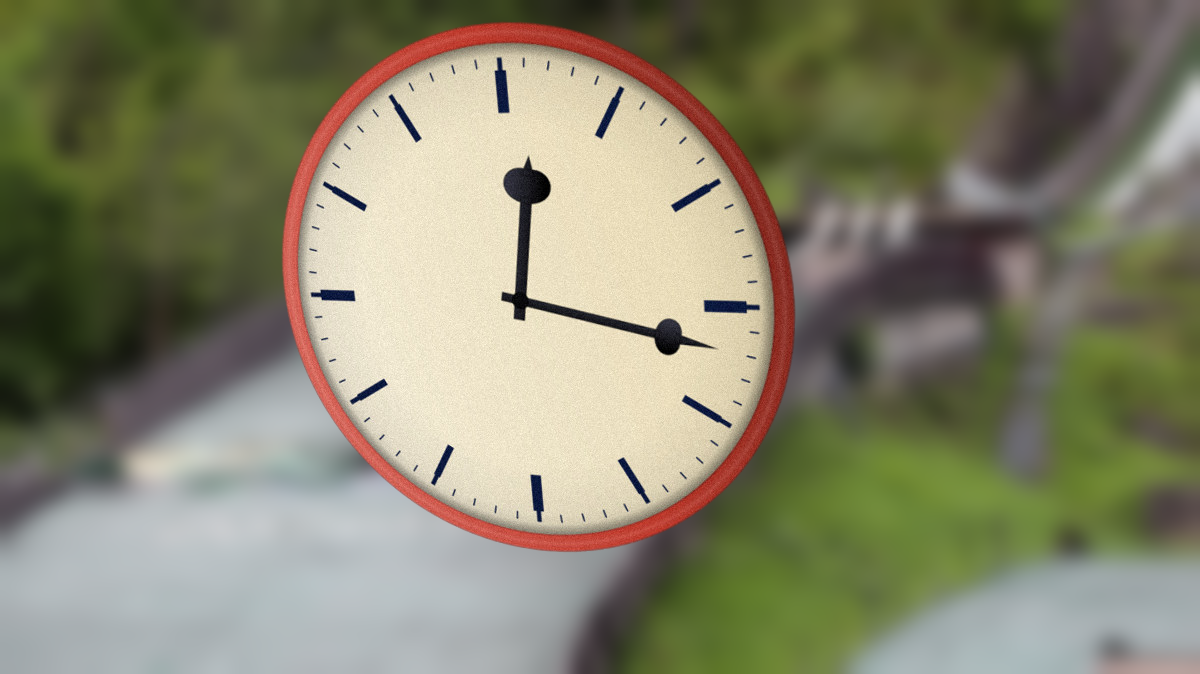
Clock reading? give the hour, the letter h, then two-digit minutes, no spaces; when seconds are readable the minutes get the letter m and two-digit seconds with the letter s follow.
12h17
